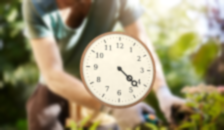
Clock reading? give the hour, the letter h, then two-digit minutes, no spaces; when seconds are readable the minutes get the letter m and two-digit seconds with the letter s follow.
4h22
